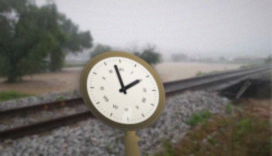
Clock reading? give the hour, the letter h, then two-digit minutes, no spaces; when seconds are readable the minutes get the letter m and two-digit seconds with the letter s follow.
1h58
